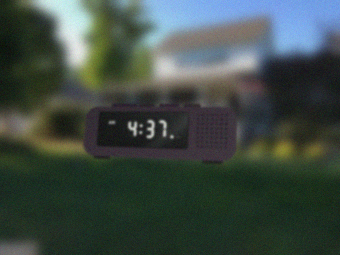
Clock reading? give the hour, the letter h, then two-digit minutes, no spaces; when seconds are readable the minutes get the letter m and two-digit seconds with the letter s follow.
4h37
